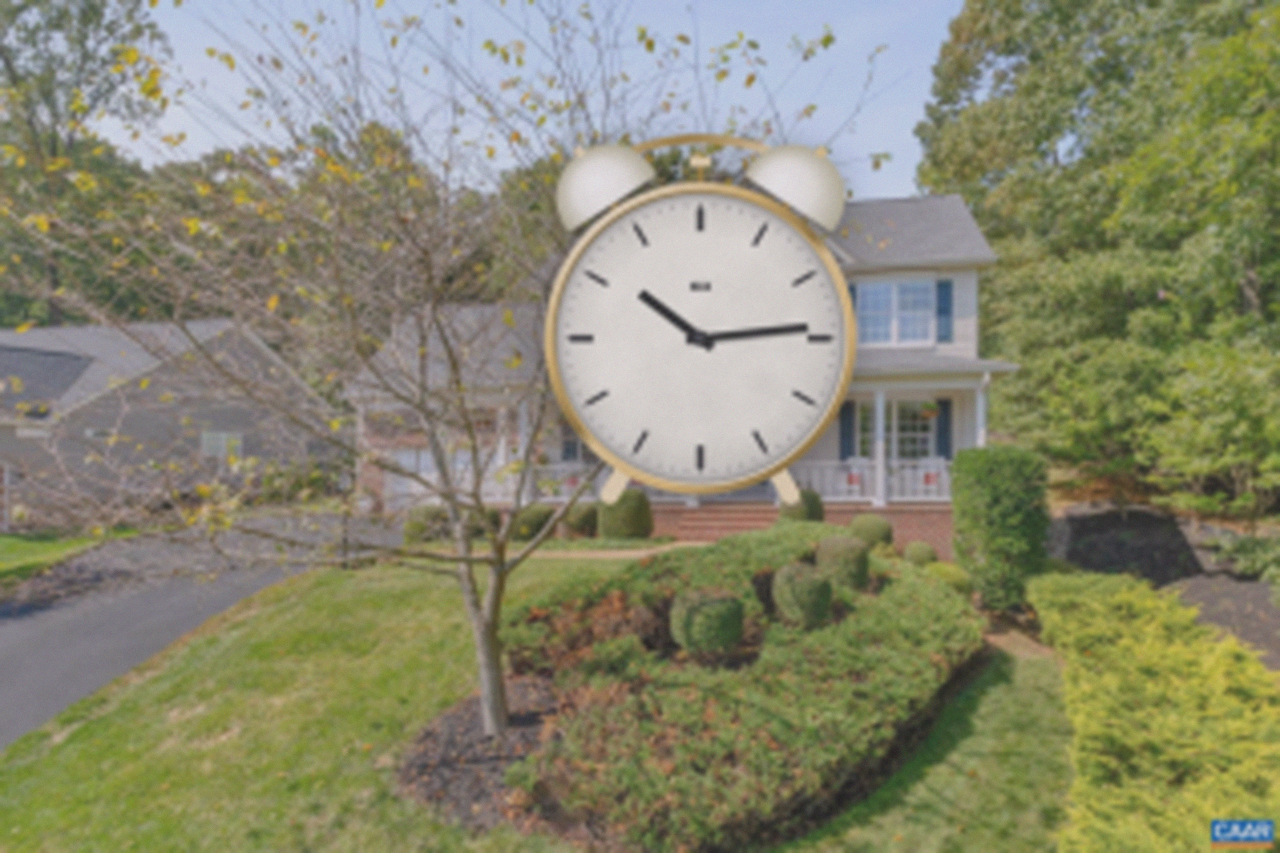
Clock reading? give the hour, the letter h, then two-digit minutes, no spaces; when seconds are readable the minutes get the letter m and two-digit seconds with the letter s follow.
10h14
